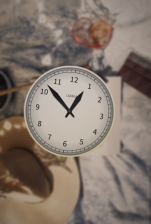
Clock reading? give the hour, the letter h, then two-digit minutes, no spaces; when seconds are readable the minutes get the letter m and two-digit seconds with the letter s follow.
12h52
